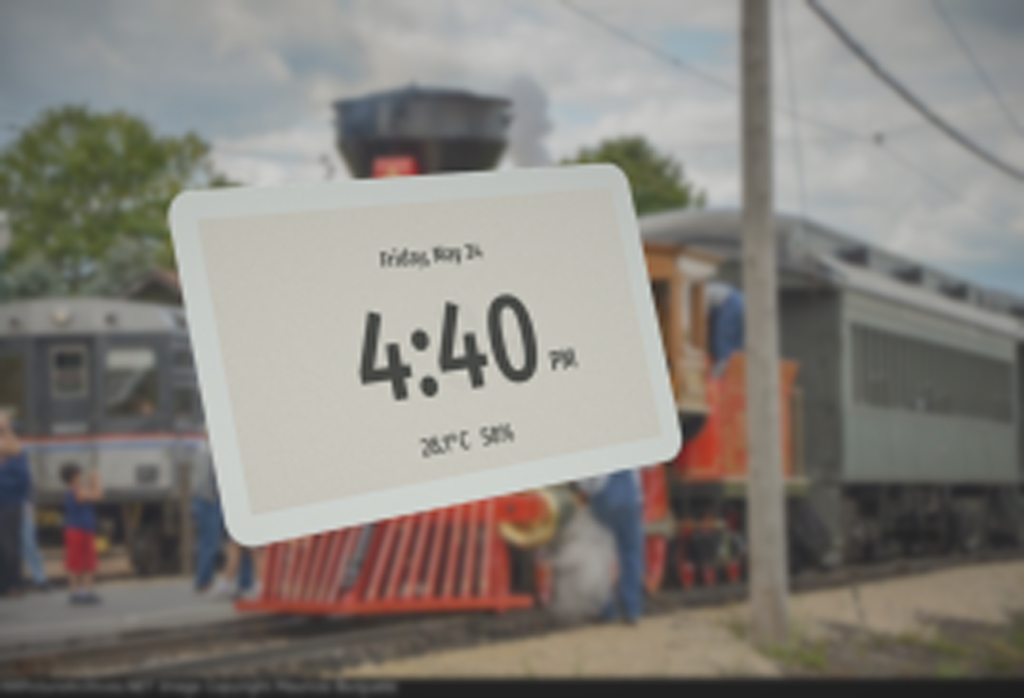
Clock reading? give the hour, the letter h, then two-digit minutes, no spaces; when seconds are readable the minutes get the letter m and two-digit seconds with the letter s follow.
4h40
